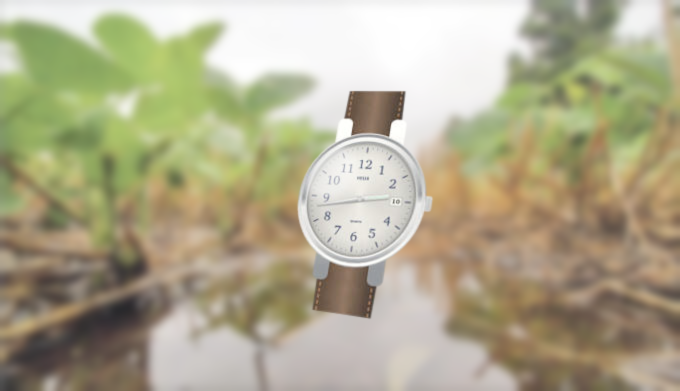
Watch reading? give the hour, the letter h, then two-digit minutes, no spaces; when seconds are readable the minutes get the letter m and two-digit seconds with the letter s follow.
2h43
